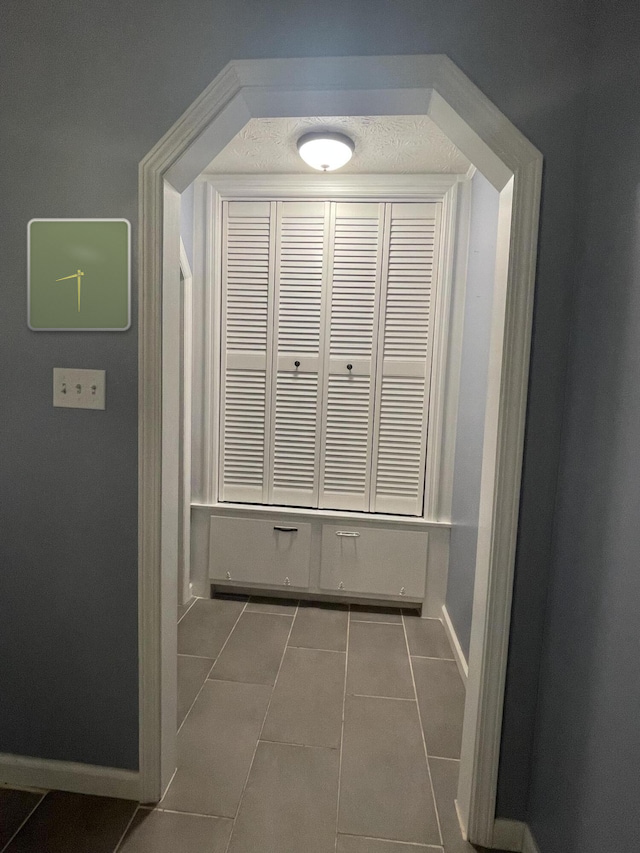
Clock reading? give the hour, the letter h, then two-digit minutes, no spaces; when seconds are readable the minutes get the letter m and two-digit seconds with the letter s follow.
8h30
